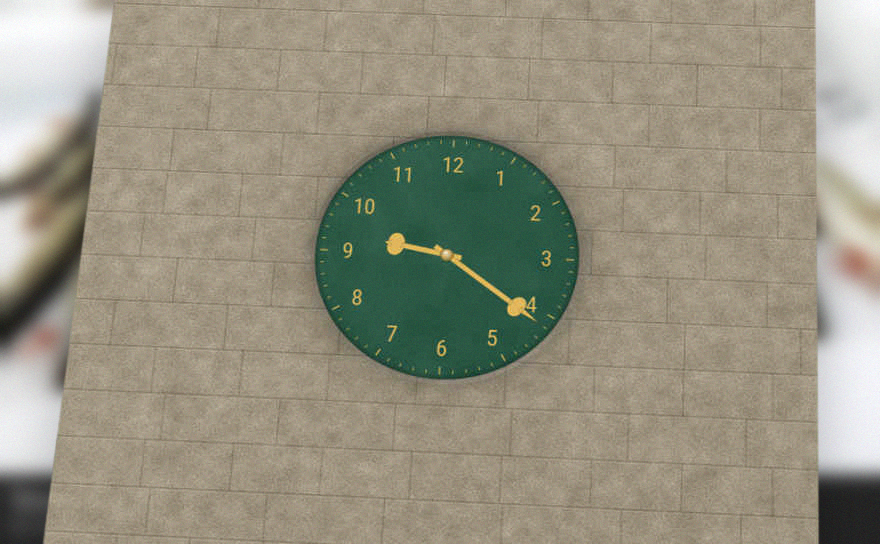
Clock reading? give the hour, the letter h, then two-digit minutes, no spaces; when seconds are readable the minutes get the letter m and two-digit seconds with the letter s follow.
9h21
